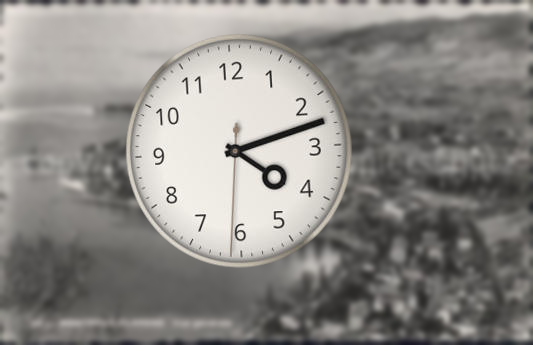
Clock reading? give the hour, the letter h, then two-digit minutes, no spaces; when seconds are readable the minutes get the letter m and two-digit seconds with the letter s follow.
4h12m31s
